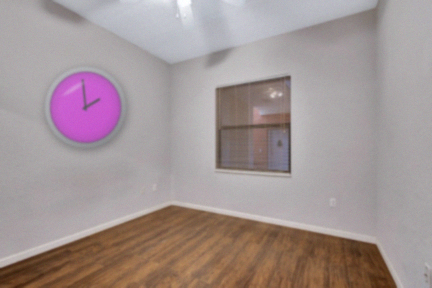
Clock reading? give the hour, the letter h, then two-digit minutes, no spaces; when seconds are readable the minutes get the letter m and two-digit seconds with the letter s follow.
1h59
